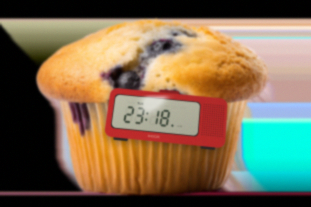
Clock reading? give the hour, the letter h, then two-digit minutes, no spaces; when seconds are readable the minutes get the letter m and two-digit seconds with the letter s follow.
23h18
